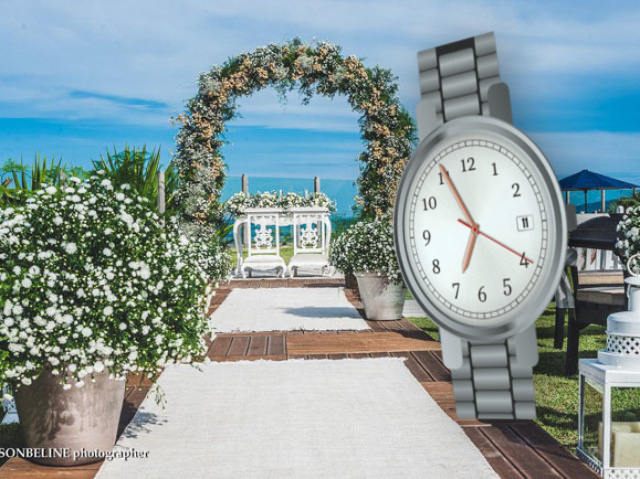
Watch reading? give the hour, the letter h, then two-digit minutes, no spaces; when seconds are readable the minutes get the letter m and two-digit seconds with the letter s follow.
6h55m20s
